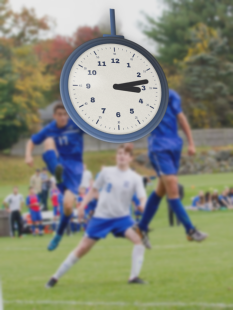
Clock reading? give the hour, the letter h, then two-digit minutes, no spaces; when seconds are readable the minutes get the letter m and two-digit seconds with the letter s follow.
3h13
